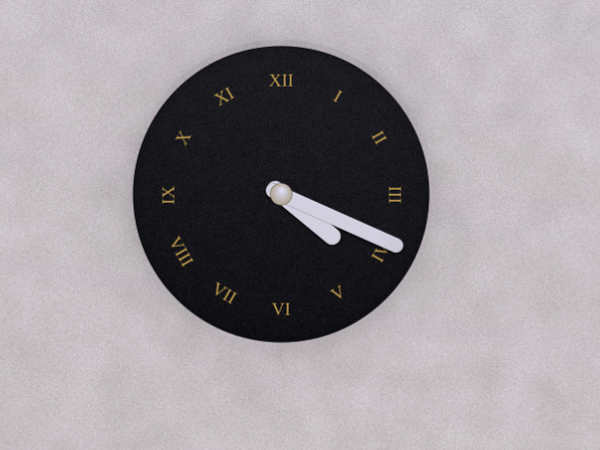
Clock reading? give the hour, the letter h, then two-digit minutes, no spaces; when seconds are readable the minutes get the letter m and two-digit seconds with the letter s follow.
4h19
